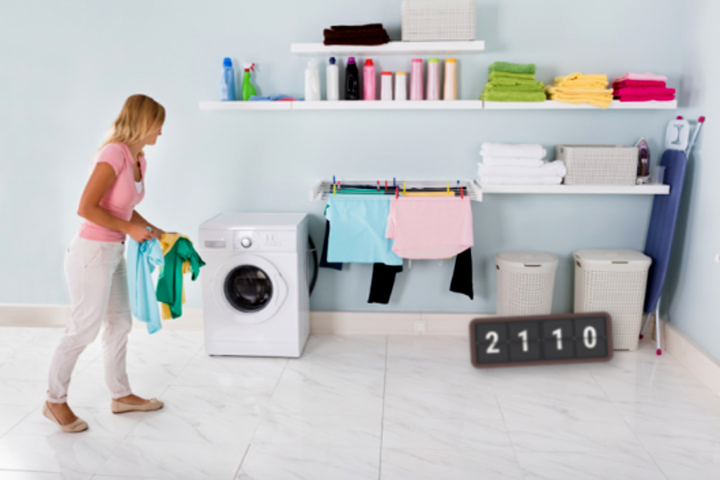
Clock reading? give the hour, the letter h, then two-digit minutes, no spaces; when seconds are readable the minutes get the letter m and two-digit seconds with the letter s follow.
21h10
